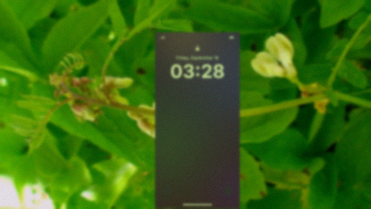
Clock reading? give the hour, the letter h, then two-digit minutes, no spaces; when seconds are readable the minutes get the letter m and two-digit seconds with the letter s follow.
3h28
